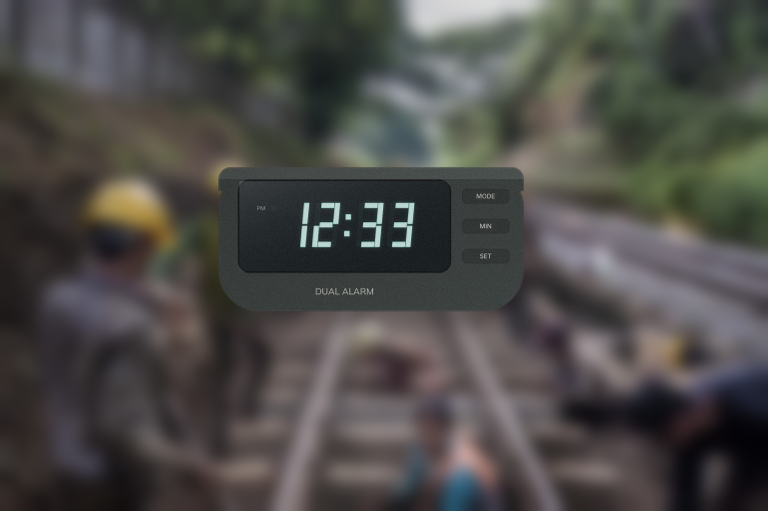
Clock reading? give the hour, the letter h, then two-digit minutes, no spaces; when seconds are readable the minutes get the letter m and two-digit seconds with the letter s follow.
12h33
